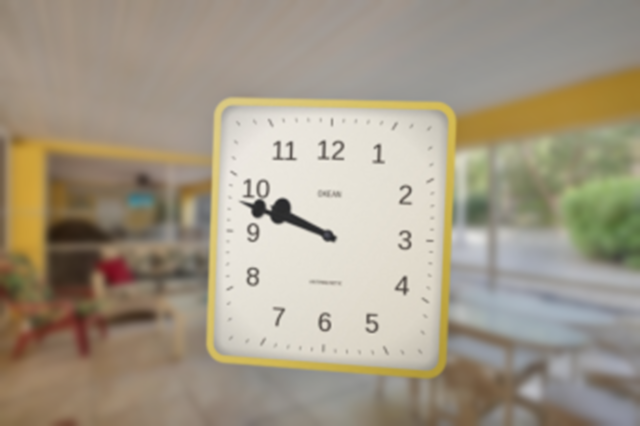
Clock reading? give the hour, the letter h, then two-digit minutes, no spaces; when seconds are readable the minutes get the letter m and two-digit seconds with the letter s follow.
9h48
